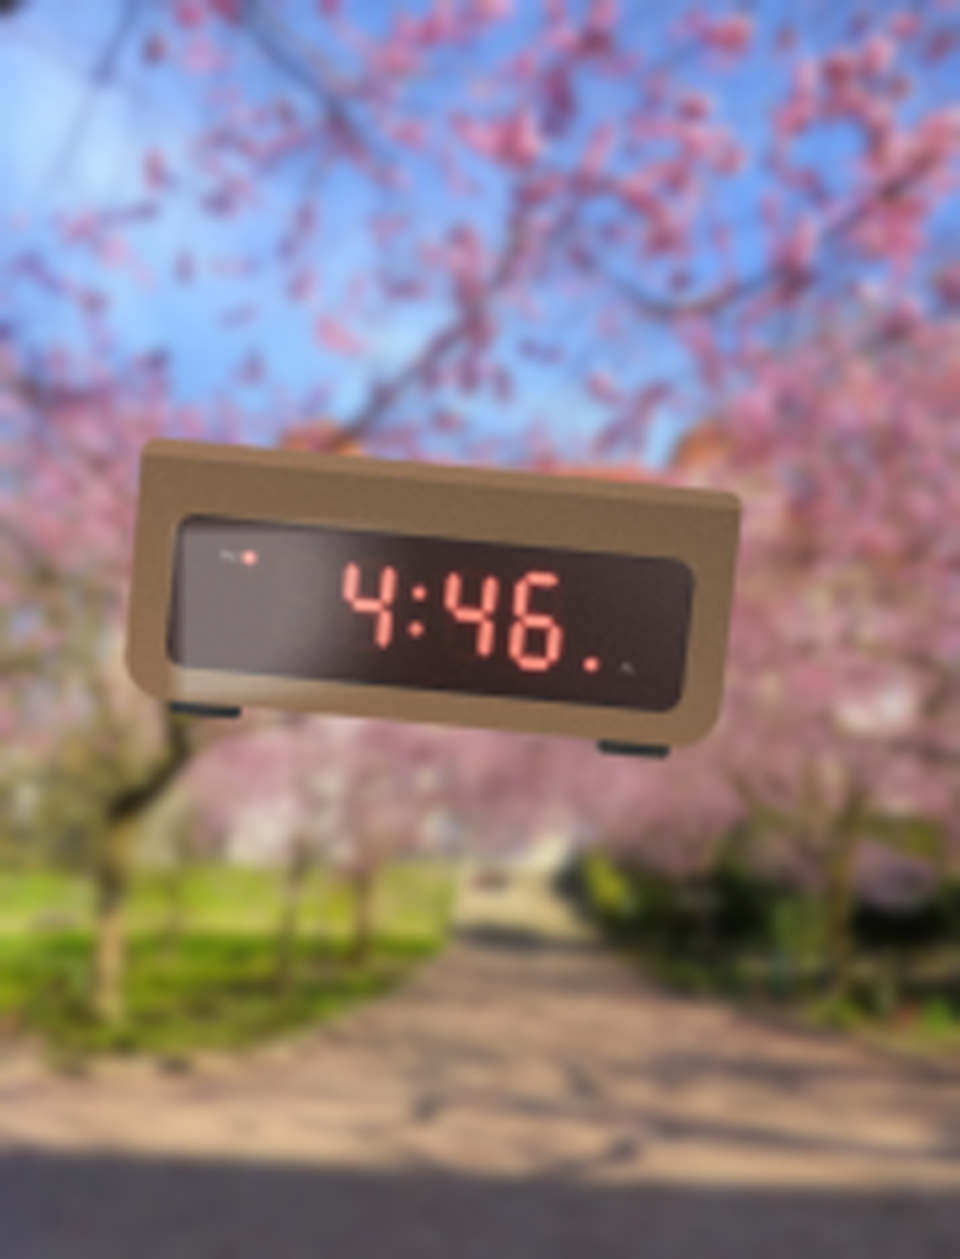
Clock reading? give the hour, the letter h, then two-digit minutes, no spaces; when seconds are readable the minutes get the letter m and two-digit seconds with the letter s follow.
4h46
